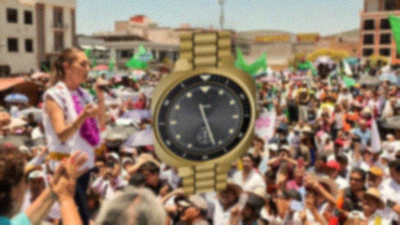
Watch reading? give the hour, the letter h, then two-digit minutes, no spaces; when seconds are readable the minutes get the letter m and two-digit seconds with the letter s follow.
11h27
